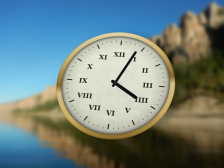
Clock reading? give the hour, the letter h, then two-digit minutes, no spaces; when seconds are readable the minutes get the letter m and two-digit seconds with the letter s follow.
4h04
